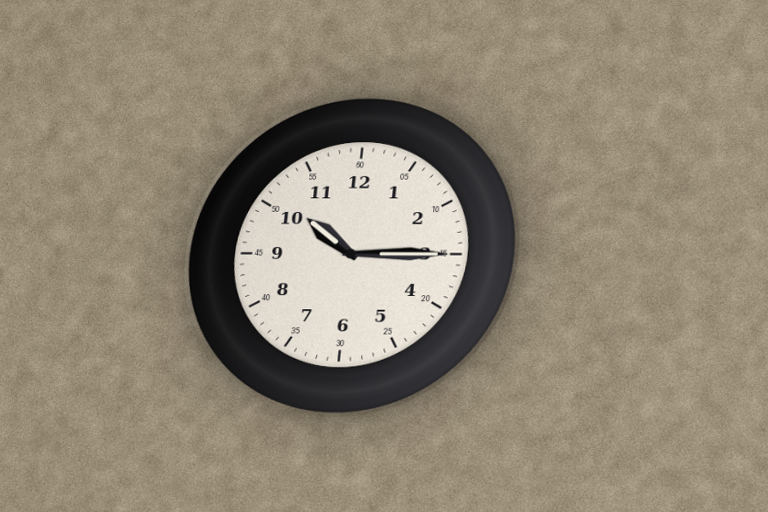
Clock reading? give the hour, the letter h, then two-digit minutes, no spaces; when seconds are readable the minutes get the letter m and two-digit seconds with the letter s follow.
10h15
